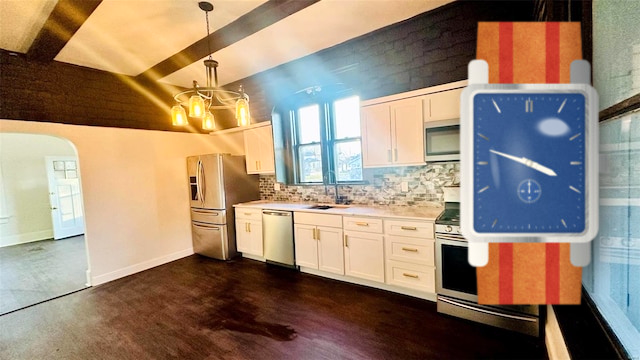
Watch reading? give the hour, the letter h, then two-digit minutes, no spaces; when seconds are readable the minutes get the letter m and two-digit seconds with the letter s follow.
3h48
